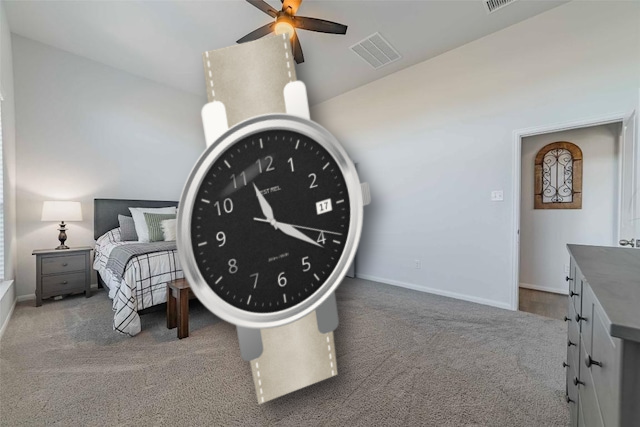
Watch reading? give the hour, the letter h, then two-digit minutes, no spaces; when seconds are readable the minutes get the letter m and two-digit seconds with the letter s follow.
11h21m19s
